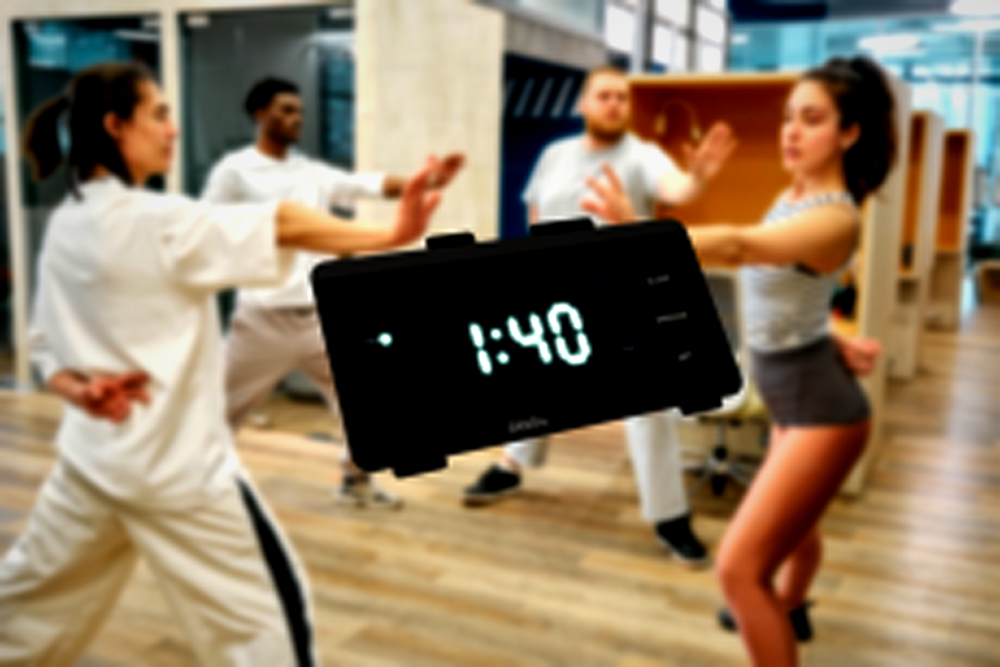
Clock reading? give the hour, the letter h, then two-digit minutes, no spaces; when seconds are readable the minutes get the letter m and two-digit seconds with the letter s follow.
1h40
